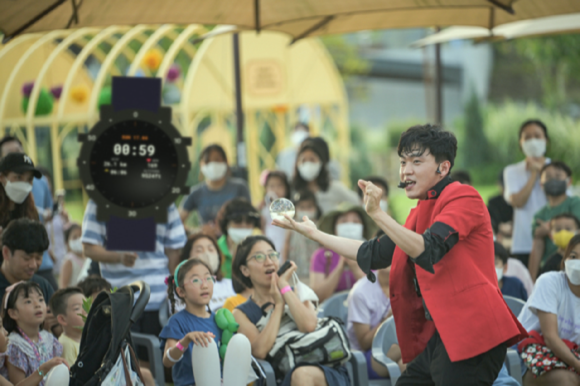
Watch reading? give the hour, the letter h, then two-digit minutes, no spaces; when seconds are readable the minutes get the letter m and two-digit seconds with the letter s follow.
0h59
